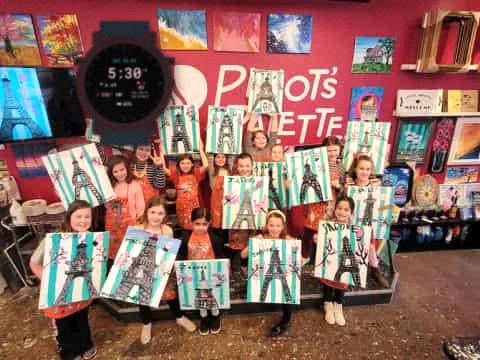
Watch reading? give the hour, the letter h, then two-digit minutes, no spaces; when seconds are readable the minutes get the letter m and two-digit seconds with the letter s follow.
5h30
